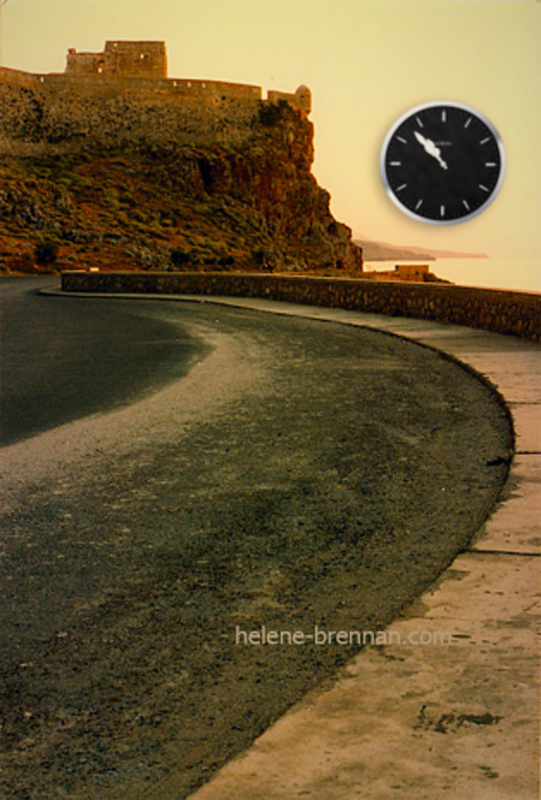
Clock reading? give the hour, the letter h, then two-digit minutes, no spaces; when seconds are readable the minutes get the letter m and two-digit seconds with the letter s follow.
10h53
